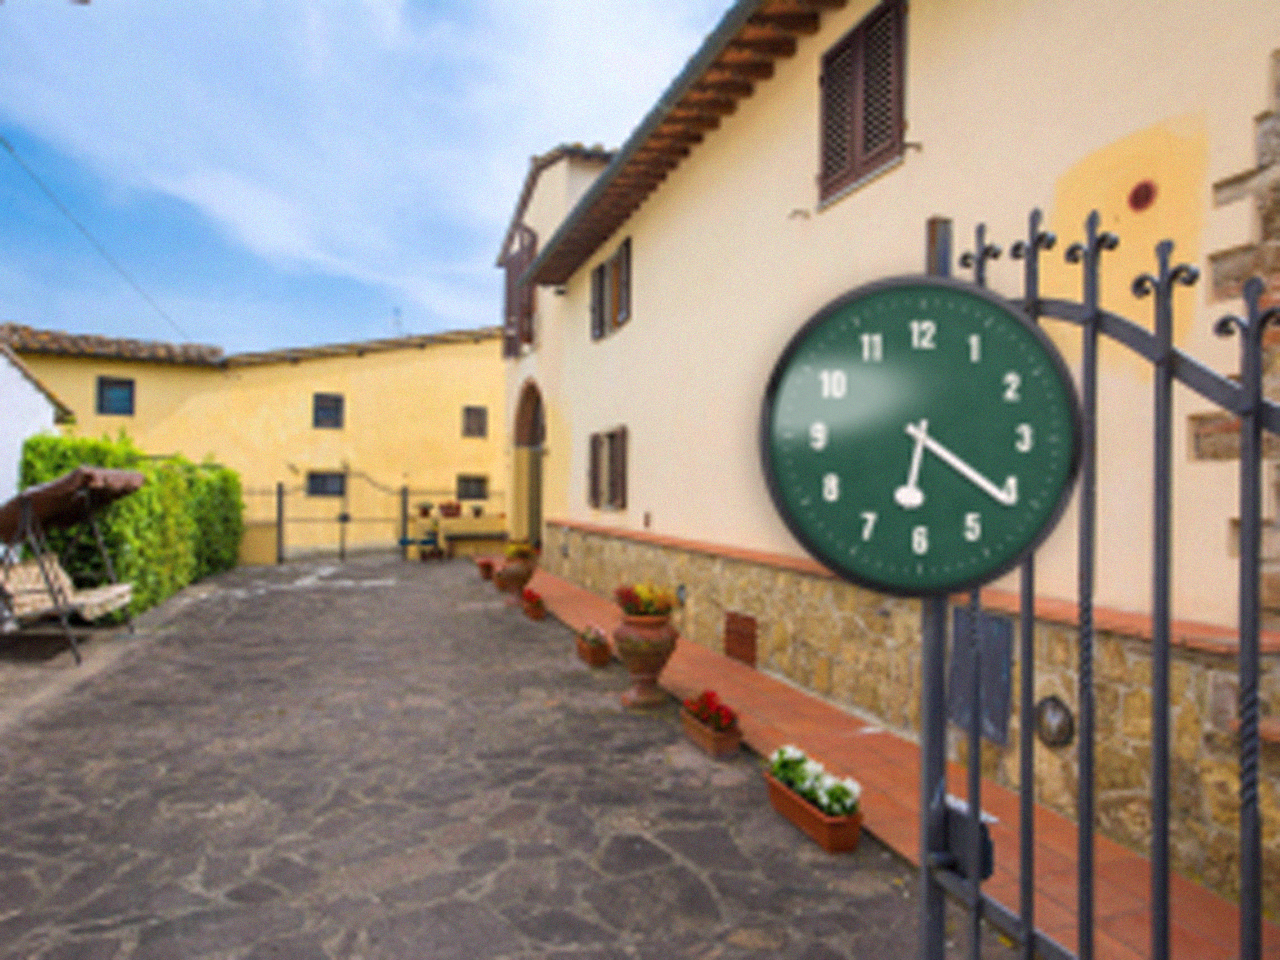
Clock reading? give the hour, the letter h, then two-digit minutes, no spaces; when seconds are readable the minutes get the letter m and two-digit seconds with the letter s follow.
6h21
